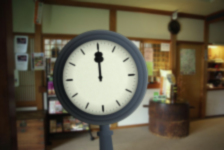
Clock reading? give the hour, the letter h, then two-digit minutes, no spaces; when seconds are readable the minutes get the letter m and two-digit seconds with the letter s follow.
12h00
